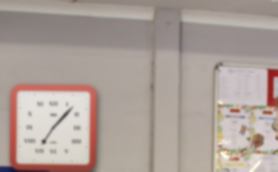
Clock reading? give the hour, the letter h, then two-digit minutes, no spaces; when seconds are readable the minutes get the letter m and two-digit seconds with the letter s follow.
7h07
